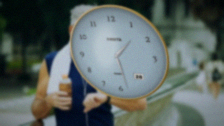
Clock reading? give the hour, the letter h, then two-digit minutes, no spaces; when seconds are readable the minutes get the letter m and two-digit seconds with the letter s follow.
1h28
